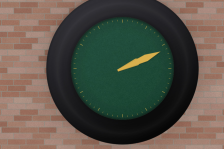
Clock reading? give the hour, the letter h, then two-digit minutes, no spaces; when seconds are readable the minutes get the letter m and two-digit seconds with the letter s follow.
2h11
